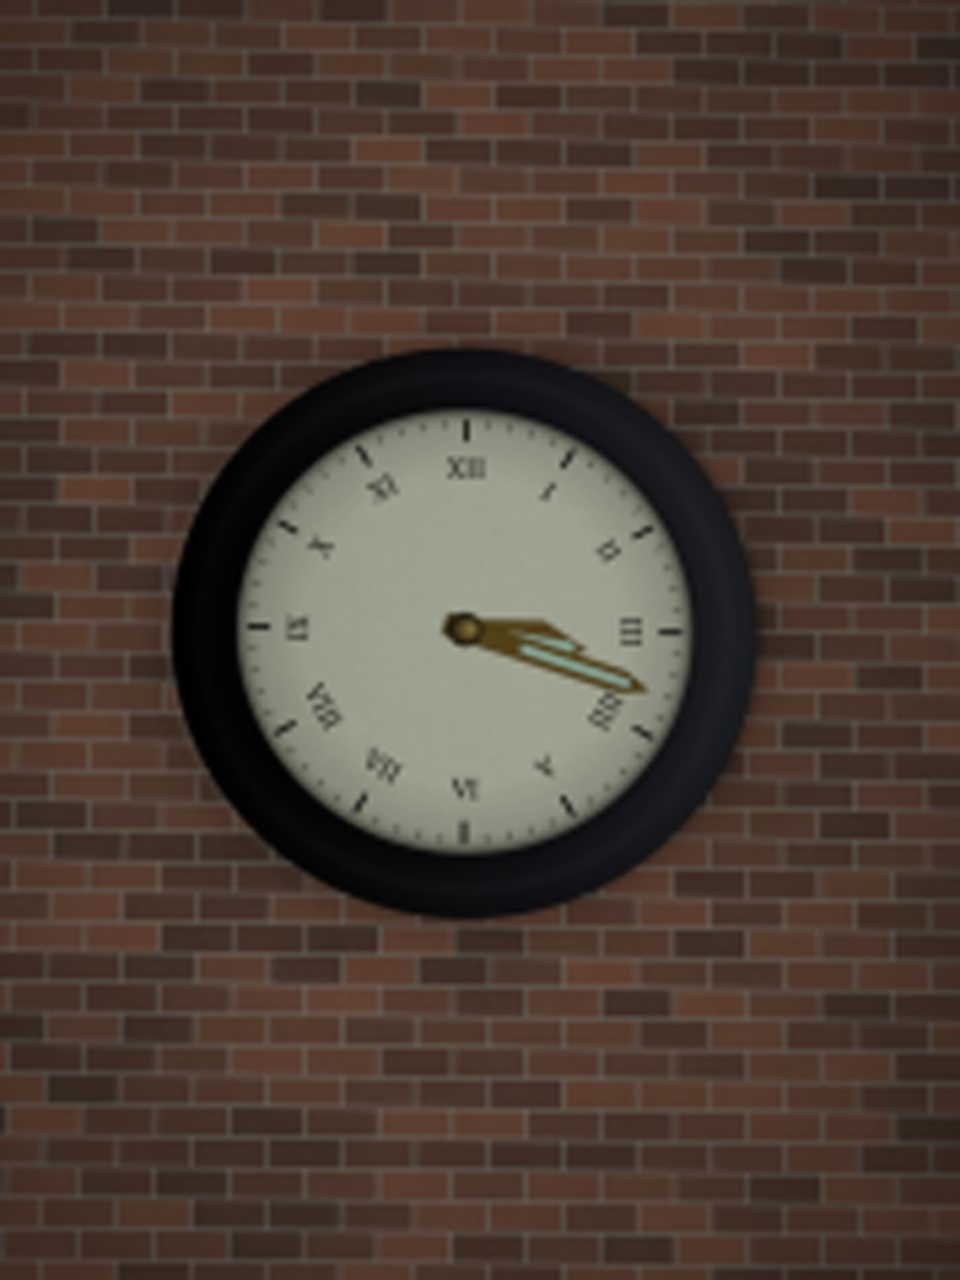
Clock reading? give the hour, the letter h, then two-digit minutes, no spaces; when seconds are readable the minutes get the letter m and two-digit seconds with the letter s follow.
3h18
